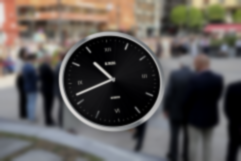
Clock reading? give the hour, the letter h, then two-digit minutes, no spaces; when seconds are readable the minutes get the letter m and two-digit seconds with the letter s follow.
10h42
